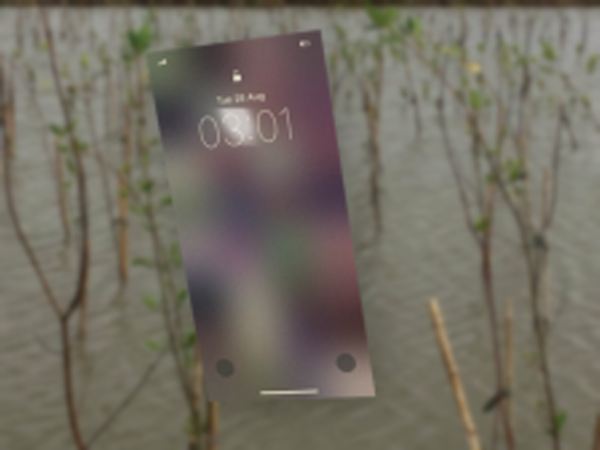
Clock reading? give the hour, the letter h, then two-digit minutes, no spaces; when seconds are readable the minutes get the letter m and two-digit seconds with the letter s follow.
3h01
